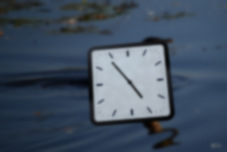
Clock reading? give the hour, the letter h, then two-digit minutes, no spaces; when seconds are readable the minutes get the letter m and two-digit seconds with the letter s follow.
4h54
